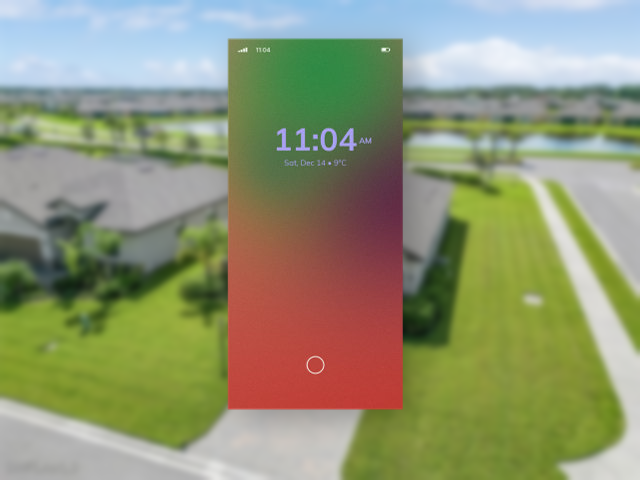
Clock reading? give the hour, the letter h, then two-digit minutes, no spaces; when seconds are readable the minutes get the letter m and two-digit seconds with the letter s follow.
11h04
